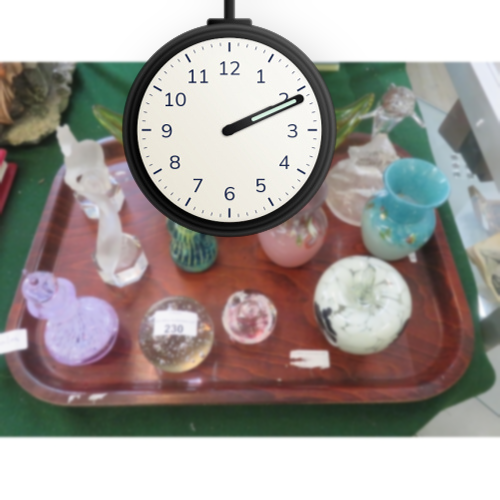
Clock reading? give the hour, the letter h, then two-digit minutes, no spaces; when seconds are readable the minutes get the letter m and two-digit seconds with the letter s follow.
2h11
